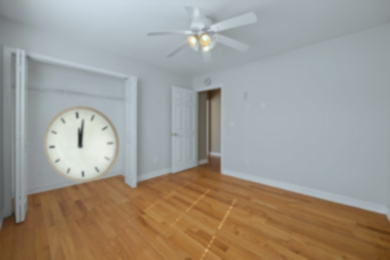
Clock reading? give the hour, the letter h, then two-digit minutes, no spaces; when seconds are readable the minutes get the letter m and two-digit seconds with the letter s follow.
12h02
